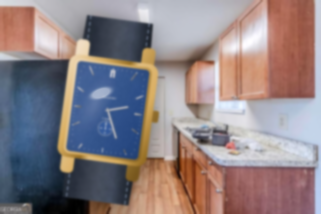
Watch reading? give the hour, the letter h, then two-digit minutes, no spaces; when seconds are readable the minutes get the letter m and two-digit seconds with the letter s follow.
2h26
